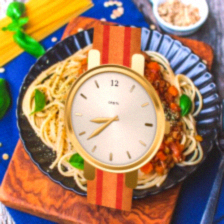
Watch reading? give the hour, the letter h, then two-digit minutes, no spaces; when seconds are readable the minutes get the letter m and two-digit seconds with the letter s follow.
8h38
